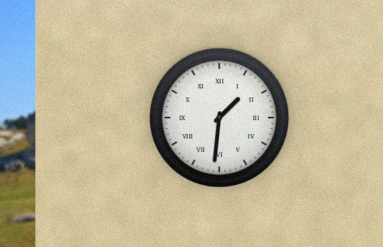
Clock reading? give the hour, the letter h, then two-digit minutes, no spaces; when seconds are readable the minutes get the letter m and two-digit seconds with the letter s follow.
1h31
